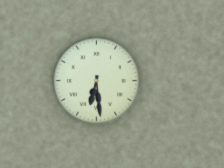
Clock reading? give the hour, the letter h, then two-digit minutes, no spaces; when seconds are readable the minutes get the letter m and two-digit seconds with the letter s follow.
6h29
